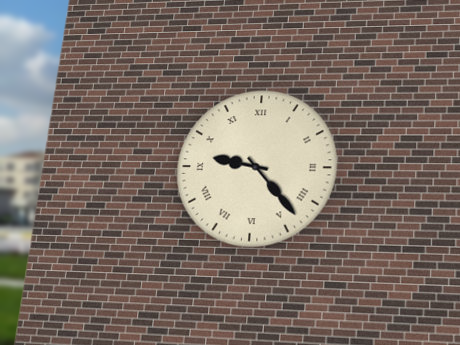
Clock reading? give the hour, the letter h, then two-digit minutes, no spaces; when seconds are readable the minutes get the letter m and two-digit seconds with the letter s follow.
9h23
